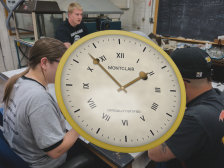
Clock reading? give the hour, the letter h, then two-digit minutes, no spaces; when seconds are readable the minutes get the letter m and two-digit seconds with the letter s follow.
1h53
